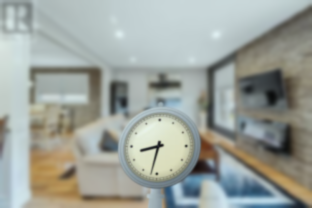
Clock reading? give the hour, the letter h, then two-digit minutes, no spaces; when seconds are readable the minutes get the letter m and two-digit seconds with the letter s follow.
8h32
